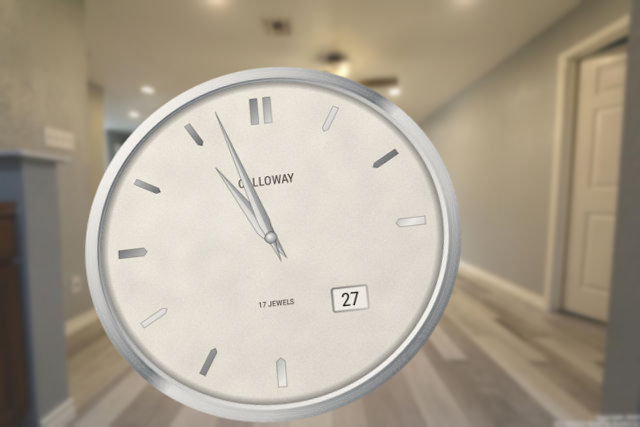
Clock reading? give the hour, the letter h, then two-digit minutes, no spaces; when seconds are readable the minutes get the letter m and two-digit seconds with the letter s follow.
10h57
